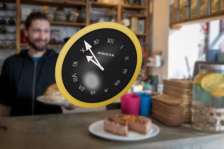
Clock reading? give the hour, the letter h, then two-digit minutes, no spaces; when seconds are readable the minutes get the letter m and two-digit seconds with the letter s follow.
9h52
